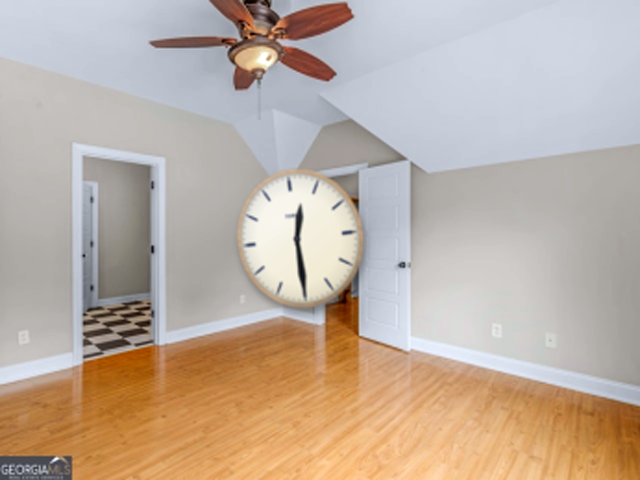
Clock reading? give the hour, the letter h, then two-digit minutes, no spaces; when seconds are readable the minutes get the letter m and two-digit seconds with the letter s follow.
12h30
